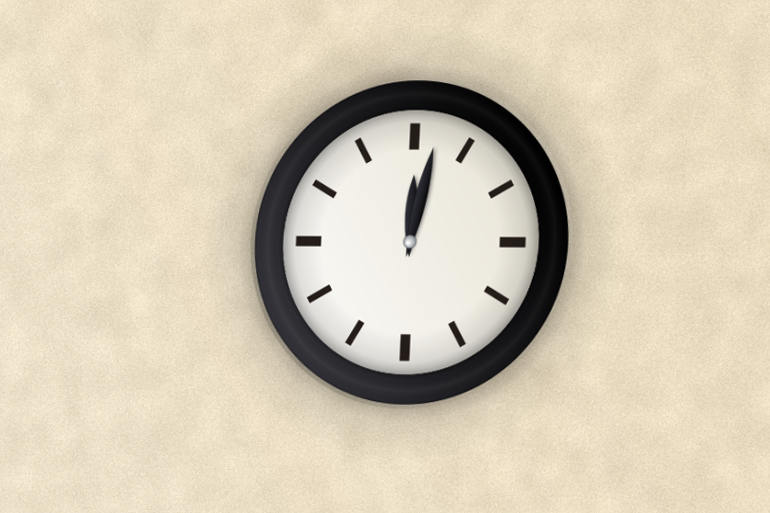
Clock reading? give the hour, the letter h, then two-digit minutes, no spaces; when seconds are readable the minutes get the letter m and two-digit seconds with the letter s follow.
12h02
